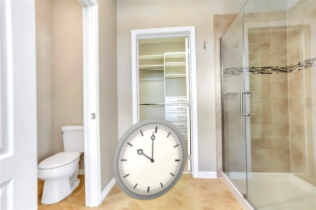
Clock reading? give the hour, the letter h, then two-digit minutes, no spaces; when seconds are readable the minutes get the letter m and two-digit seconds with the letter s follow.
9h59
